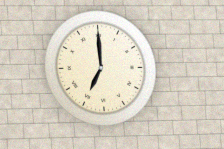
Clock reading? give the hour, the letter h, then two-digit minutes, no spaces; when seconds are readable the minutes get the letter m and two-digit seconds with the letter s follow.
7h00
